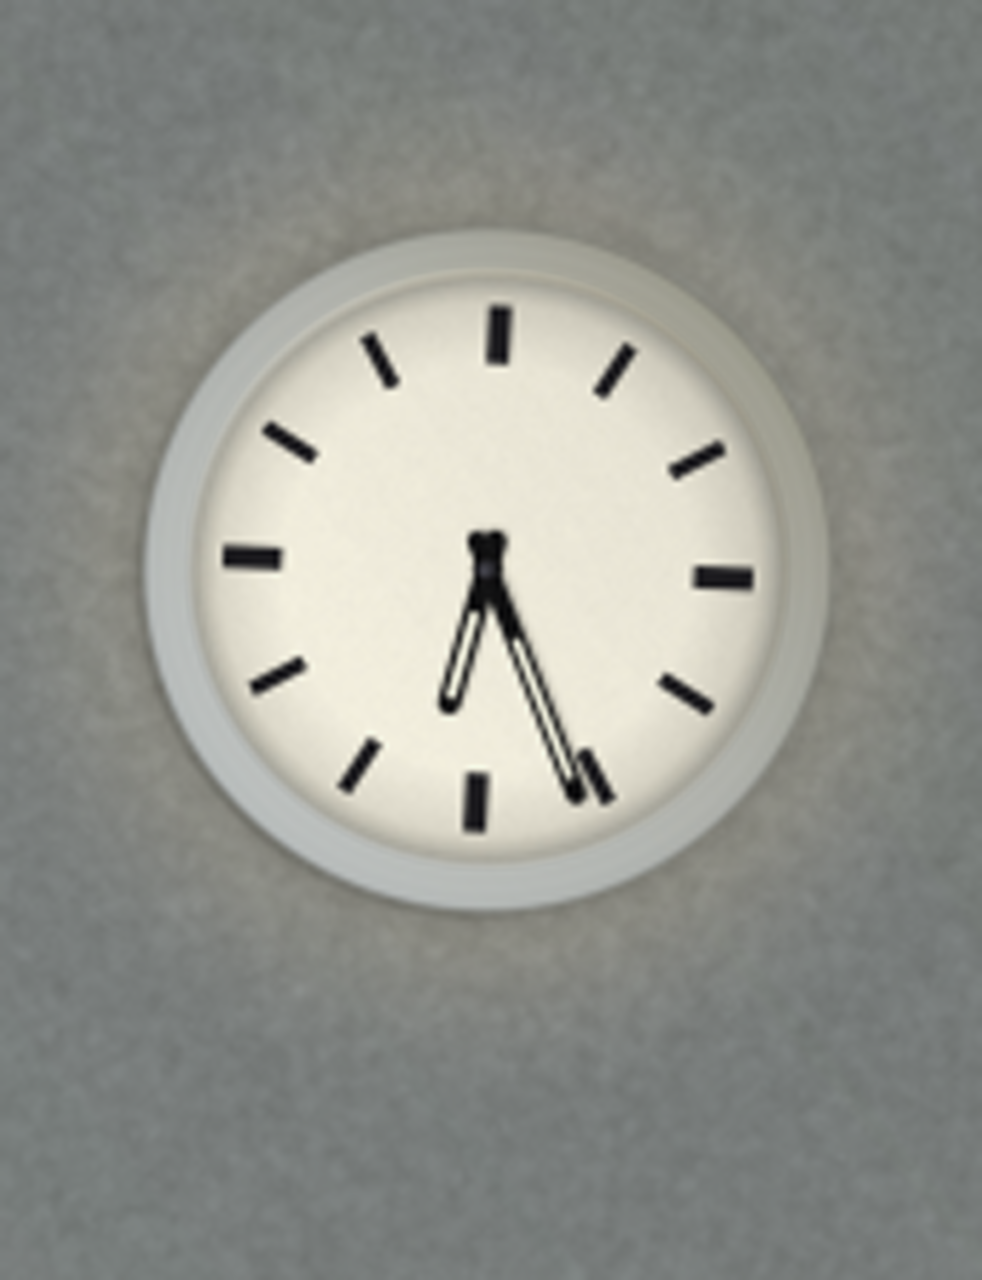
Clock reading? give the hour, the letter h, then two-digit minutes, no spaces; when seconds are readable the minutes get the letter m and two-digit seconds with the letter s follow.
6h26
